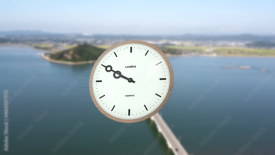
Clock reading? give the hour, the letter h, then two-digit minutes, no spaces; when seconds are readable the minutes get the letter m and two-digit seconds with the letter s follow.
9h50
